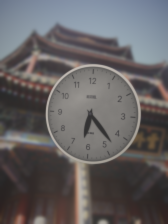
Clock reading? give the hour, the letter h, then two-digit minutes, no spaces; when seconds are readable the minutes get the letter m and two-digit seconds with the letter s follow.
6h23
